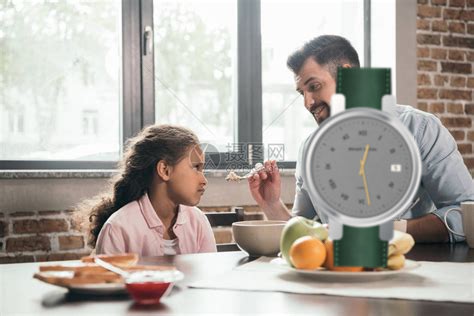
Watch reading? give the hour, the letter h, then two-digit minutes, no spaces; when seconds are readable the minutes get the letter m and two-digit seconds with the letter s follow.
12h28
